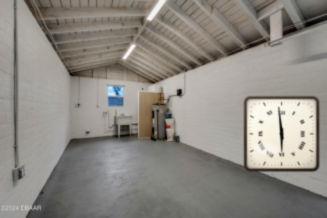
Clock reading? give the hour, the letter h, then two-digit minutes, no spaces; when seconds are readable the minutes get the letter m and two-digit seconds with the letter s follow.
5h59
